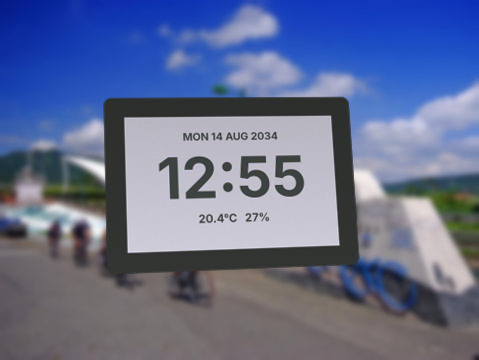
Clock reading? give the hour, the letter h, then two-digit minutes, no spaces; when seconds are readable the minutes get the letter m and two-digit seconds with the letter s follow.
12h55
